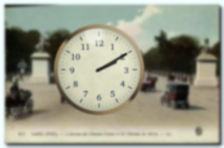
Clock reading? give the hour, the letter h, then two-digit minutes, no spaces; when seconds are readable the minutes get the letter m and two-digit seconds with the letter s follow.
2h10
